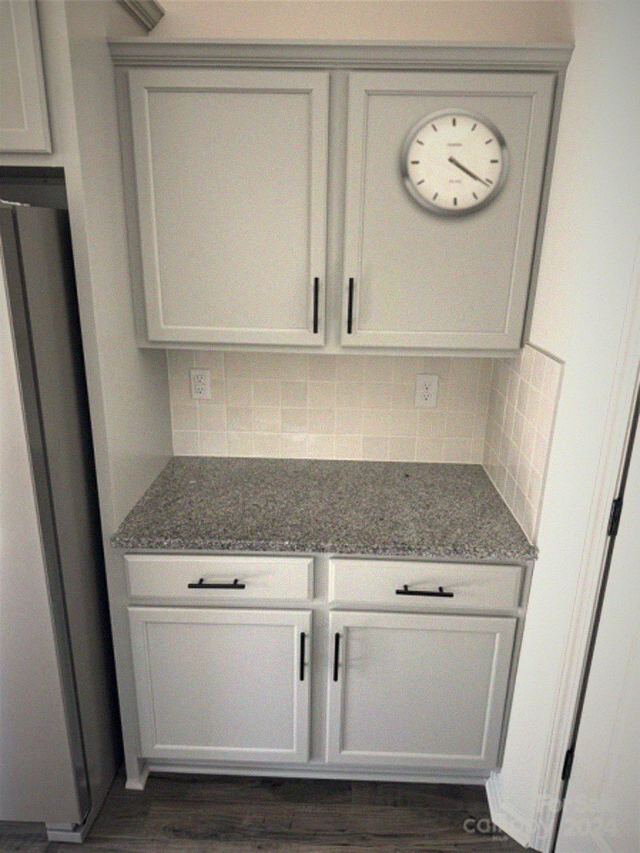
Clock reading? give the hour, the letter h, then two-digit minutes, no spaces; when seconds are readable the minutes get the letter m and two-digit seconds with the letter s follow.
4h21
